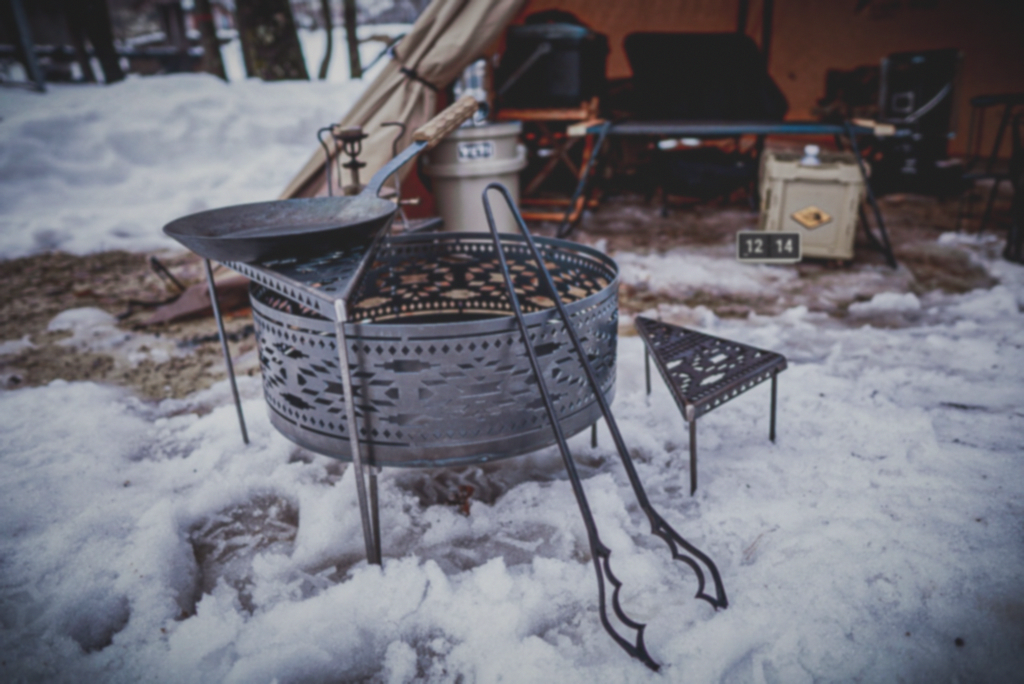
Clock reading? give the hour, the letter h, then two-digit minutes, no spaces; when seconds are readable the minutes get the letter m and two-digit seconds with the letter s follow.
12h14
